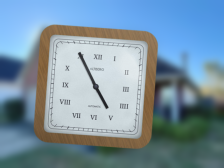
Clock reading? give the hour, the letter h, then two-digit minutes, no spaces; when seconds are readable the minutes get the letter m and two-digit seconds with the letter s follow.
4h55
